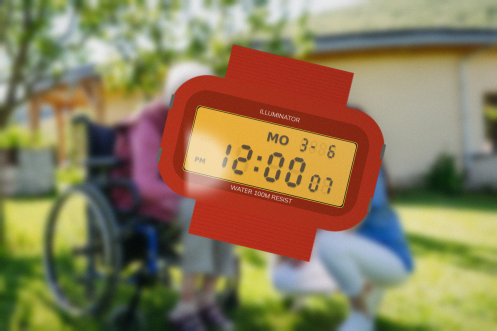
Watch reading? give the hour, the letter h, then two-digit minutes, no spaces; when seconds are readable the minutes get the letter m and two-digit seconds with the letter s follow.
12h00m07s
